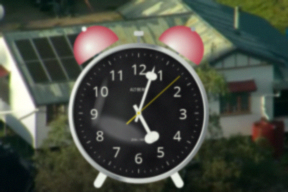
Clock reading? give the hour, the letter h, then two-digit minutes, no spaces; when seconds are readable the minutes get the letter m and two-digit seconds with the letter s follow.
5h03m08s
